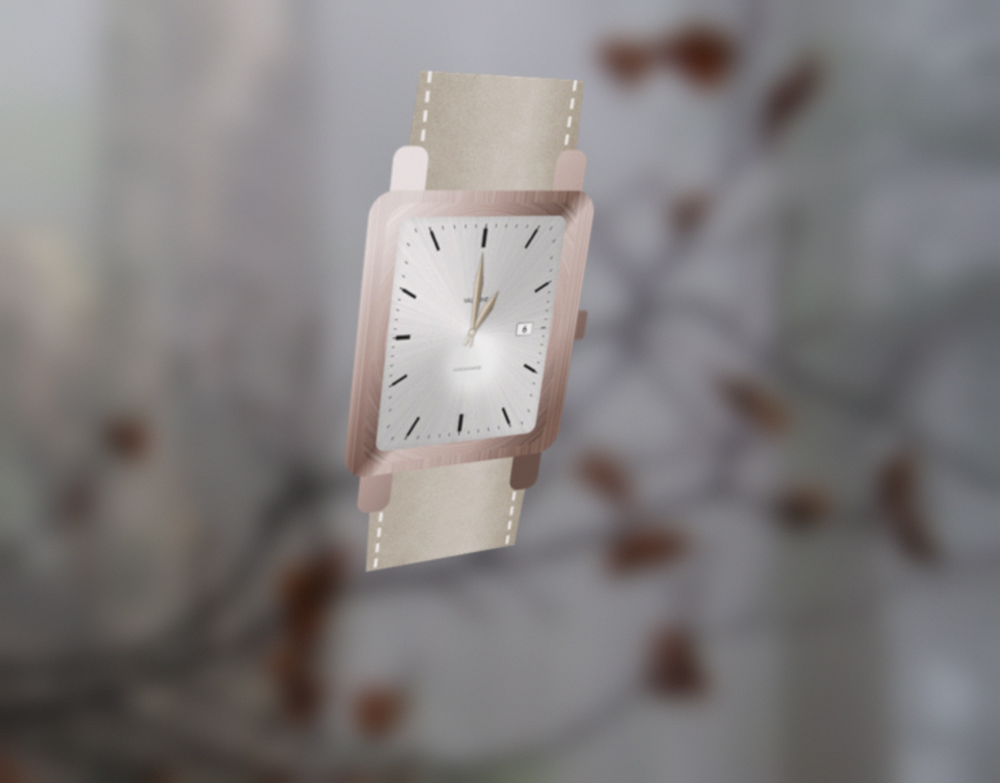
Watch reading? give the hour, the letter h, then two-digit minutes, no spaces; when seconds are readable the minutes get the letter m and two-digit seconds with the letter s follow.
1h00
